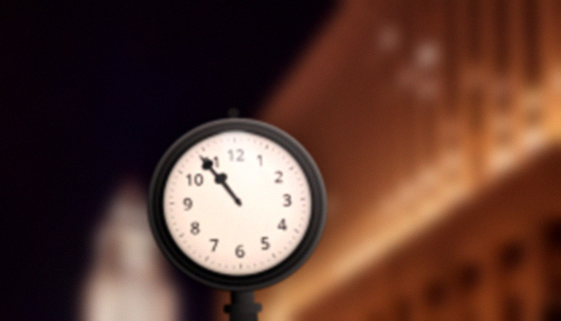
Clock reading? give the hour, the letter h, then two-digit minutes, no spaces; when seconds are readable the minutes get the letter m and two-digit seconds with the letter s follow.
10h54
